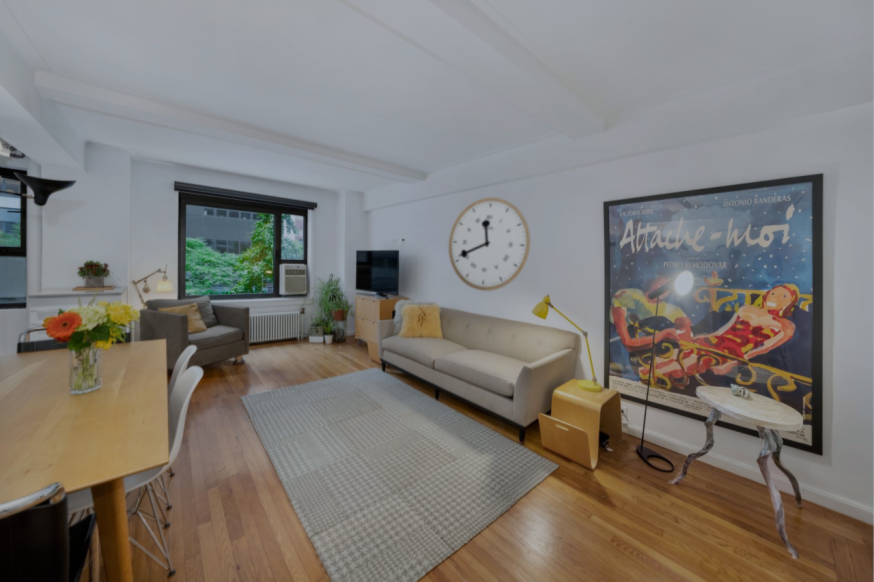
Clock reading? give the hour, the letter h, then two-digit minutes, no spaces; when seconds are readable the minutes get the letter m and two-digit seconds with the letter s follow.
11h41
